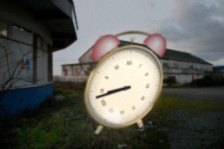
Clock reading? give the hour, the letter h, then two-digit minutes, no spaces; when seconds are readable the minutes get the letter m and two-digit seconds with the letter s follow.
8h43
